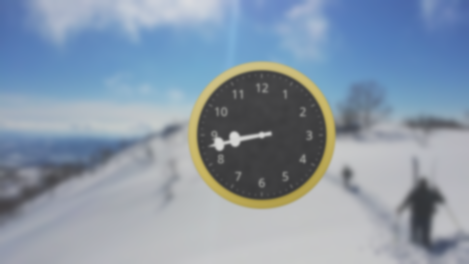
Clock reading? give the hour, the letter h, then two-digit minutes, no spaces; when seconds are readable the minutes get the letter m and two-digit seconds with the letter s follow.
8h43
